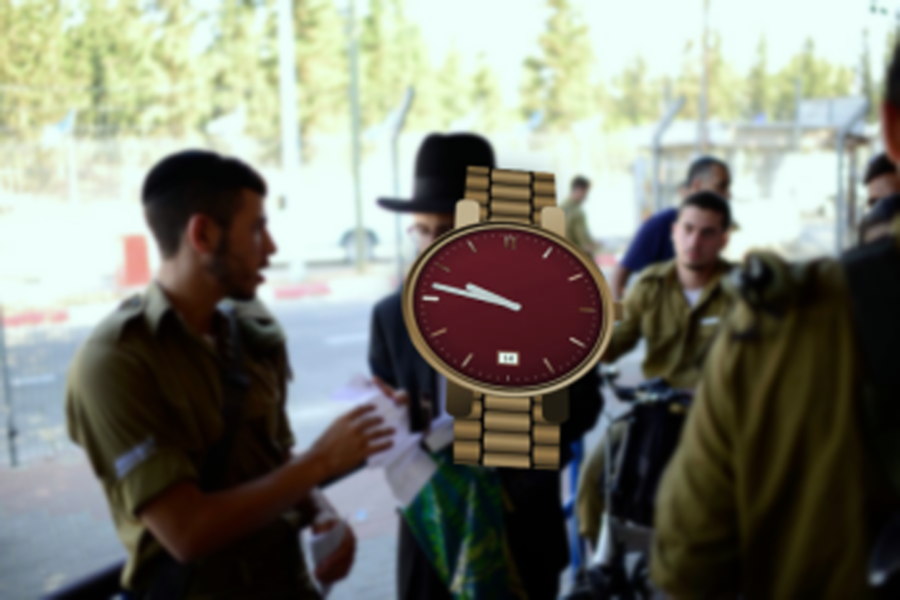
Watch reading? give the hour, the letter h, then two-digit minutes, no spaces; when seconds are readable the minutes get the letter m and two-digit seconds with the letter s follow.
9h47
